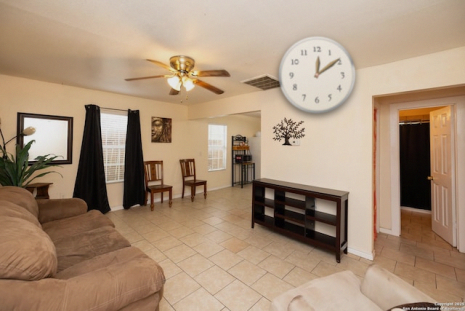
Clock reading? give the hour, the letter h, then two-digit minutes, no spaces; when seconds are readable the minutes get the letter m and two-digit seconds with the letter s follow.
12h09
